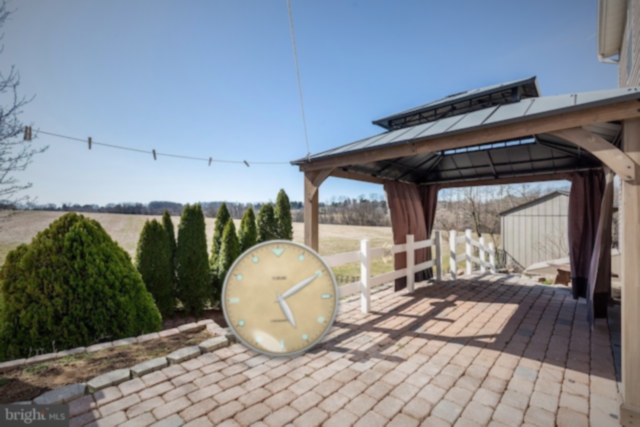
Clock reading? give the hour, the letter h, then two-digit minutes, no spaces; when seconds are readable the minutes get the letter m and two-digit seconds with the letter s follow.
5h10
